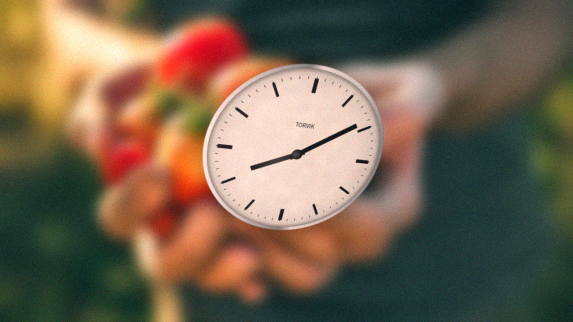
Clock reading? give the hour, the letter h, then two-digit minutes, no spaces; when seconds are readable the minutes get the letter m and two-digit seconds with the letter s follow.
8h09
